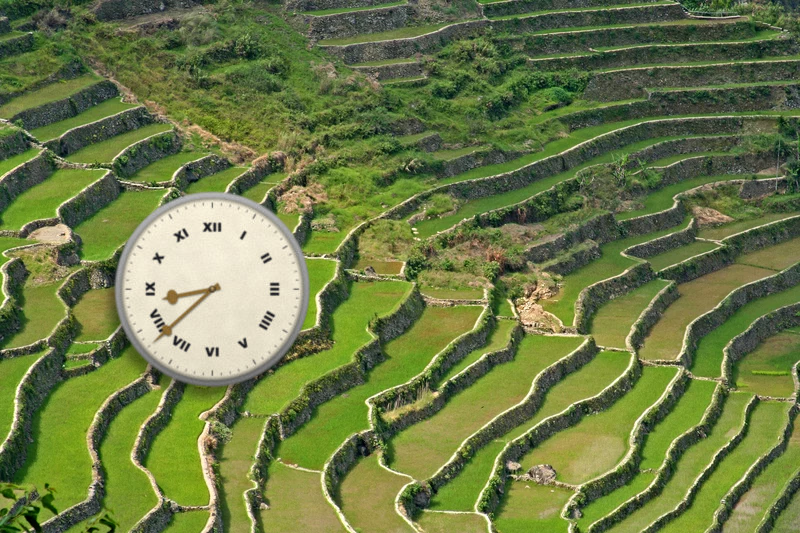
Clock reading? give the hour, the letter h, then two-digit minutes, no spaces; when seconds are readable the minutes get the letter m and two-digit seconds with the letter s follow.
8h38
